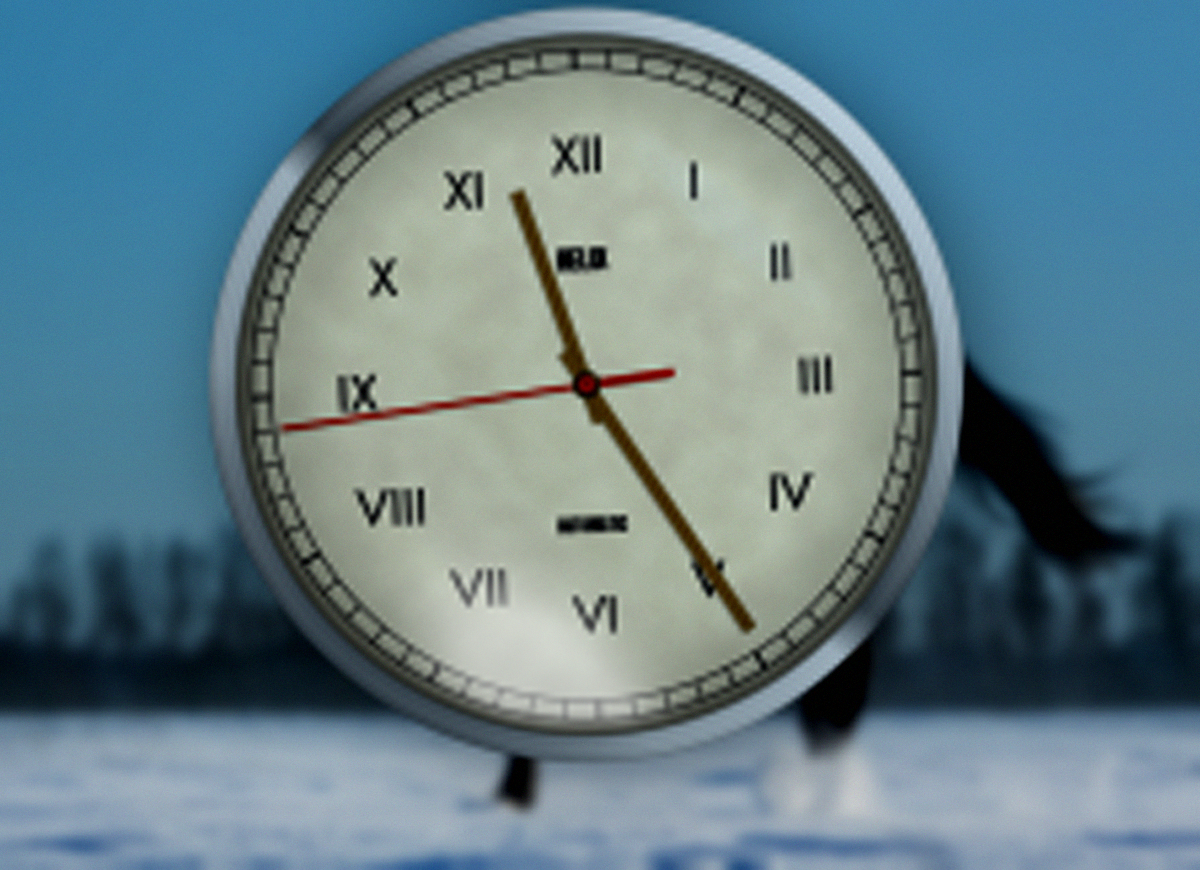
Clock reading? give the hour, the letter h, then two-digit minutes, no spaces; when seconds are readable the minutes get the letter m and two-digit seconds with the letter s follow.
11h24m44s
